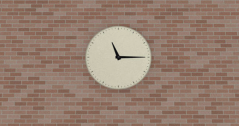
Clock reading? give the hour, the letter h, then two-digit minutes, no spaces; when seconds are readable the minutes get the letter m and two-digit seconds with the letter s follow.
11h15
